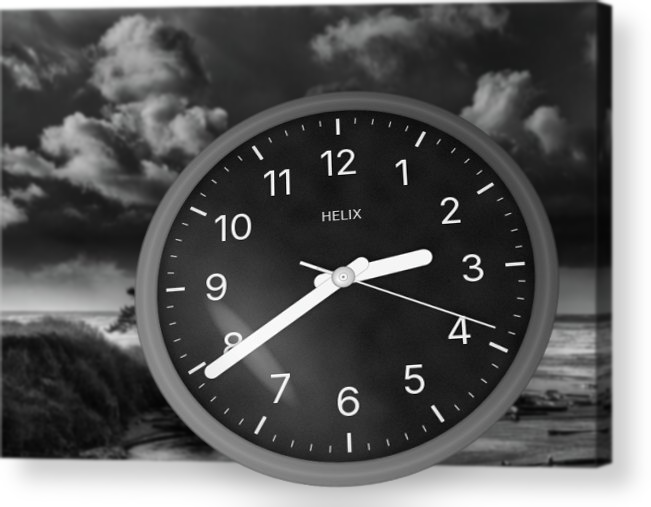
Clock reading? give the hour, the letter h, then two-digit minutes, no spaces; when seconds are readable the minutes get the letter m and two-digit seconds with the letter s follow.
2h39m19s
